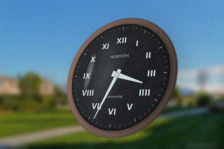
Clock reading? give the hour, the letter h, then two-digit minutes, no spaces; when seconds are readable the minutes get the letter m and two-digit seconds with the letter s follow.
3h34
